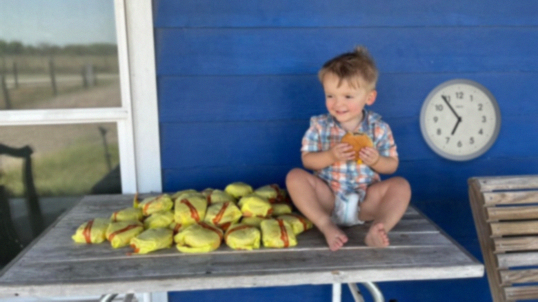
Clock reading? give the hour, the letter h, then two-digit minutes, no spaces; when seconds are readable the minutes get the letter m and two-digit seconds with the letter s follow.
6h54
